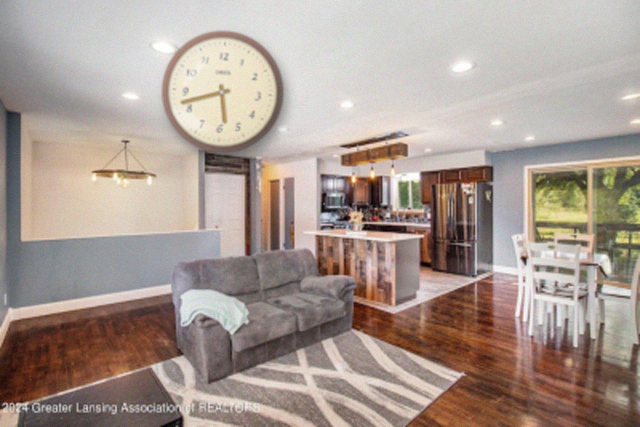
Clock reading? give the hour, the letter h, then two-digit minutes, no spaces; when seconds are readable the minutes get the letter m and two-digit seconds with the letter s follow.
5h42
